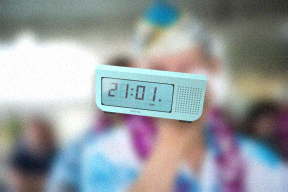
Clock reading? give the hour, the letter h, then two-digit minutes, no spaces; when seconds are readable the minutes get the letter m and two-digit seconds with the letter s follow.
21h01
